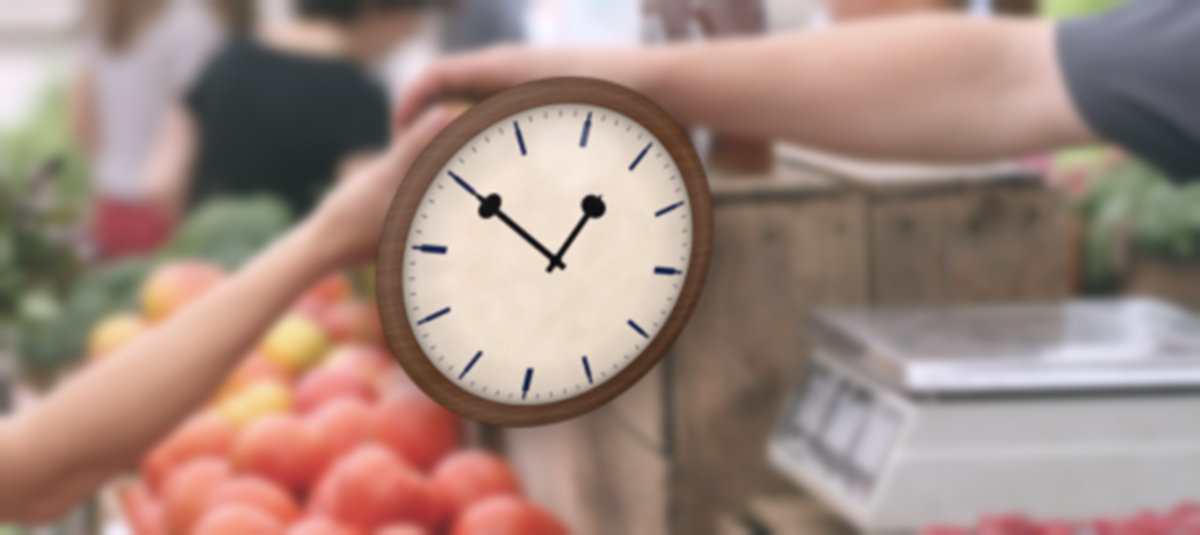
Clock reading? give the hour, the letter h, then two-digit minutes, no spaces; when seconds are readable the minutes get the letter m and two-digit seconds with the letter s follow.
12h50
